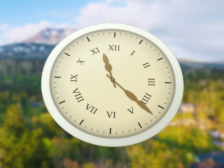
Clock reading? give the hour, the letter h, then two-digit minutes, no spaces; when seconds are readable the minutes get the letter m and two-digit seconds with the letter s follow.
11h22
